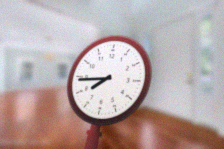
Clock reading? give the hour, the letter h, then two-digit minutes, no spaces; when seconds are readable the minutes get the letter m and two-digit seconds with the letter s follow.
7h44
